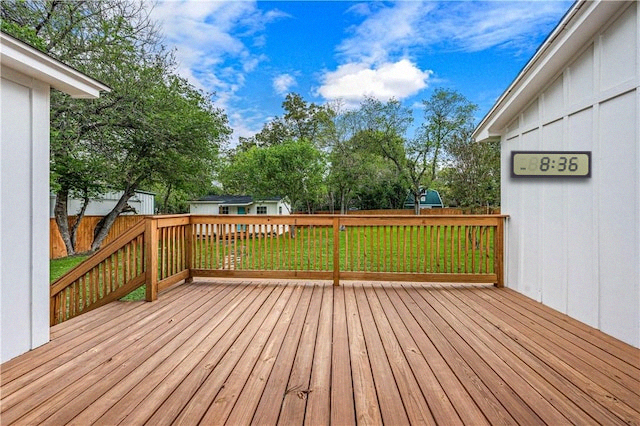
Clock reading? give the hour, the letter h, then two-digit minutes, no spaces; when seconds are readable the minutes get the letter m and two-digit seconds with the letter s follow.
8h36
